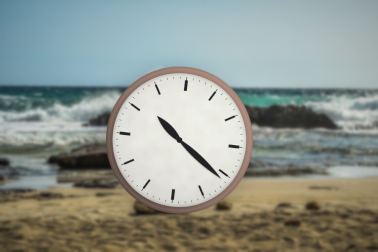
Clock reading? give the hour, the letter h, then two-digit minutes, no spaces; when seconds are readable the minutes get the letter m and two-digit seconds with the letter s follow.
10h21
